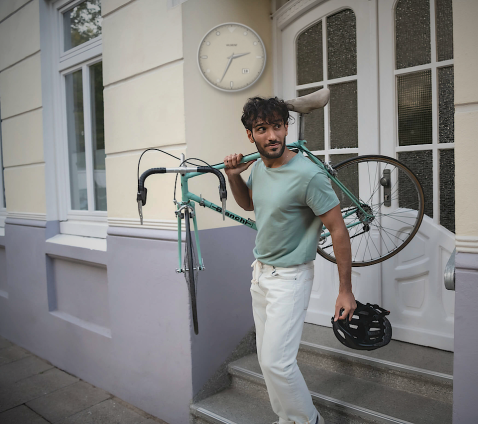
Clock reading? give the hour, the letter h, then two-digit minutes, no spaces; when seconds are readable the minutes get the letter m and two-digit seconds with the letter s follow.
2h34
